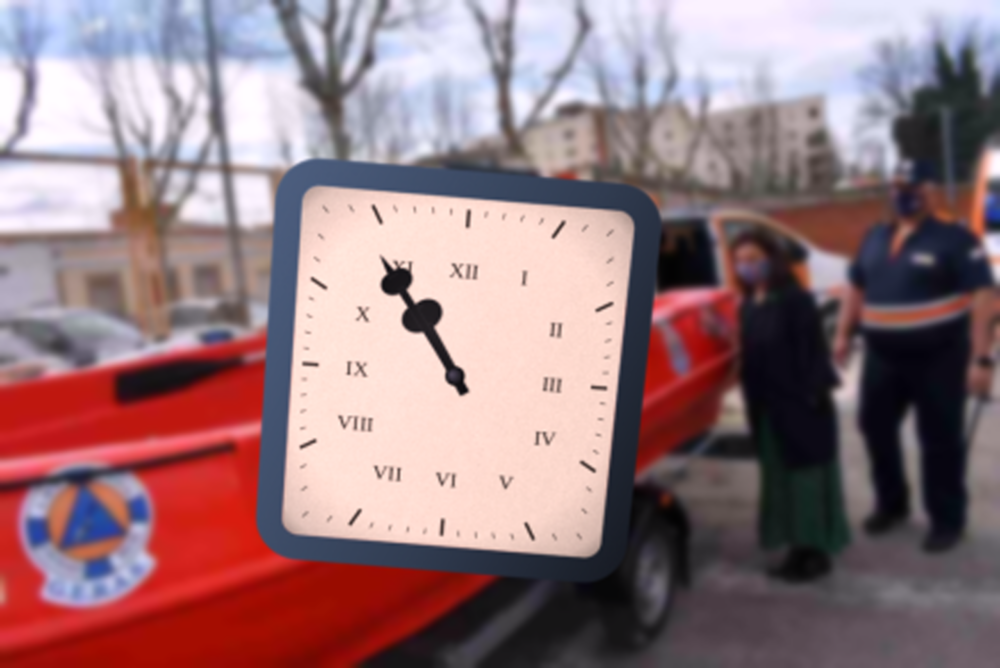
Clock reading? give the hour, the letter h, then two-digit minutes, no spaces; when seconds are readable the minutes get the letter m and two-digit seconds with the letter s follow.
10h54
